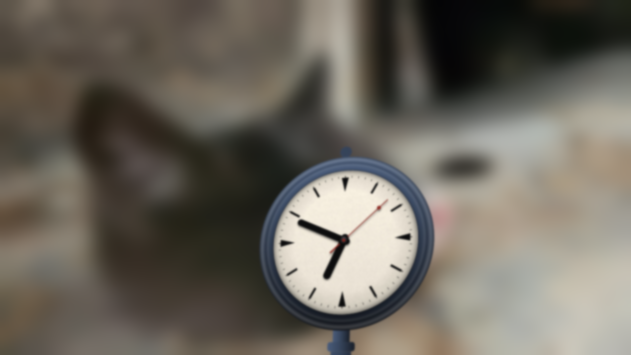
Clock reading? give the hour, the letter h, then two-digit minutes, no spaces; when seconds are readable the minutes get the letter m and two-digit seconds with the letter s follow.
6h49m08s
